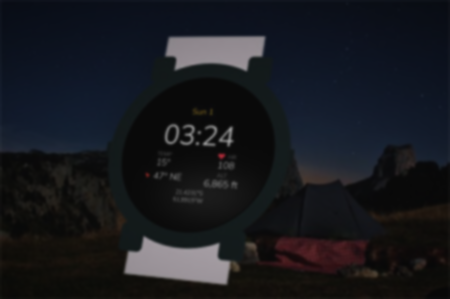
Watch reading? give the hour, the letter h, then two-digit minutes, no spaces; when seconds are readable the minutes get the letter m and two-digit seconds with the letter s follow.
3h24
